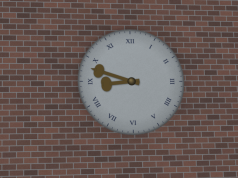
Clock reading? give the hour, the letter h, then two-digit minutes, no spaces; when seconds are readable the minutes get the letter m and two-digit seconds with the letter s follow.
8h48
